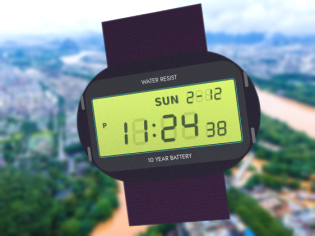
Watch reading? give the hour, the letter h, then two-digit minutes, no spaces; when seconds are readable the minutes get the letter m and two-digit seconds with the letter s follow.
11h24m38s
